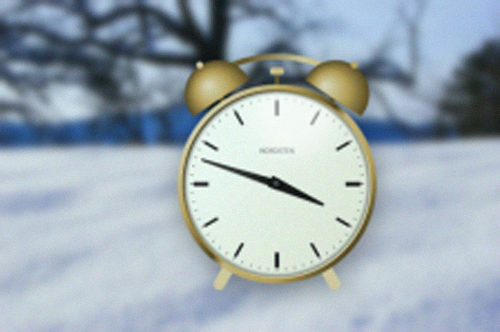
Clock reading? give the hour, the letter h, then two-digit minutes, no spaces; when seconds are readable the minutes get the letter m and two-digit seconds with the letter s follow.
3h48
